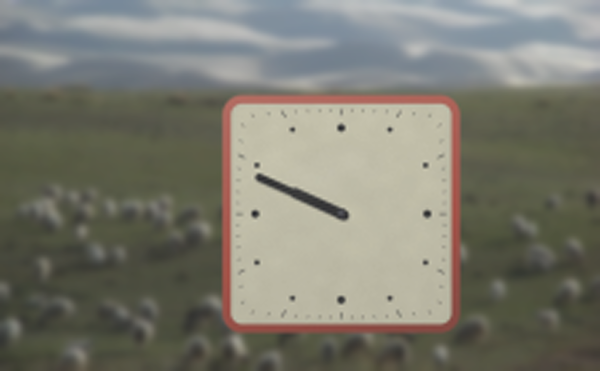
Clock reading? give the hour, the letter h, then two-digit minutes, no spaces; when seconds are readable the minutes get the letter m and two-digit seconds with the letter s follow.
9h49
